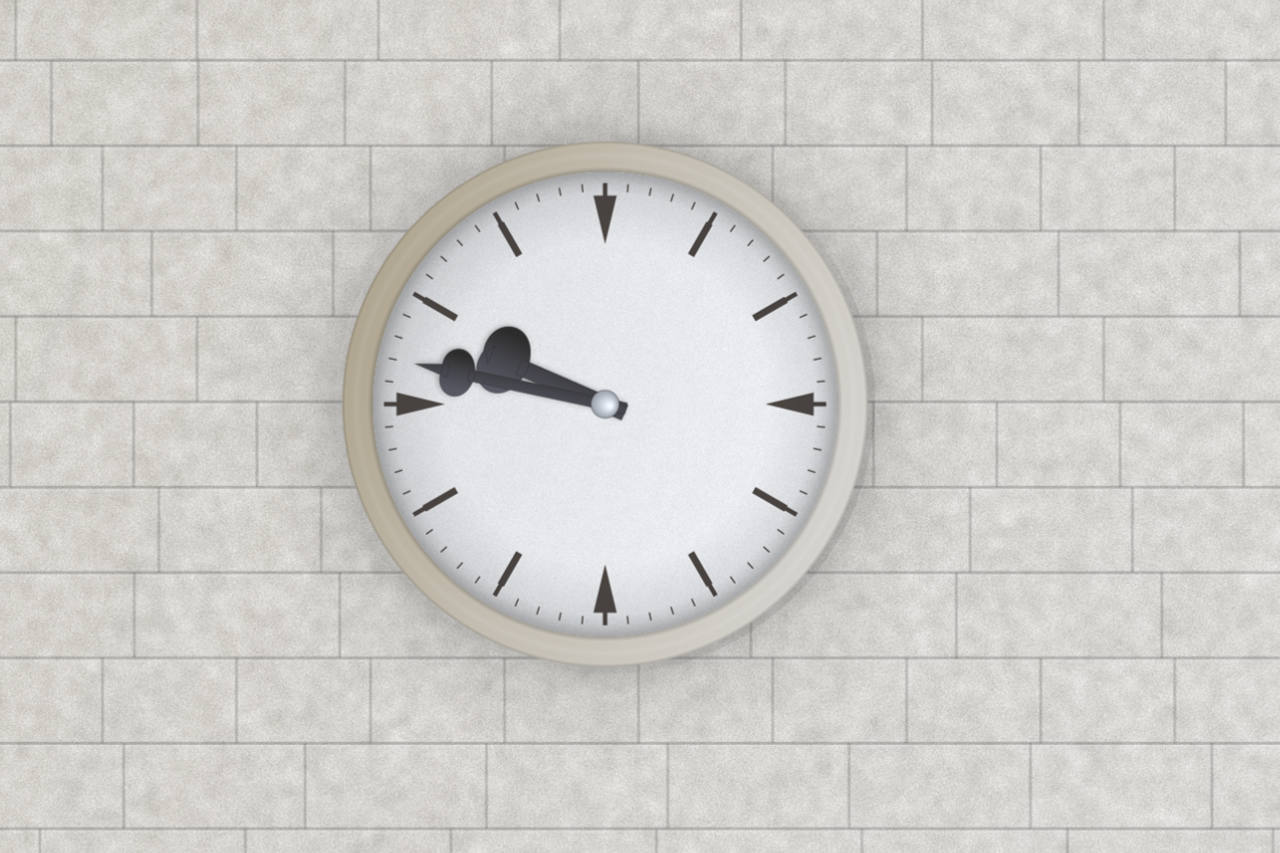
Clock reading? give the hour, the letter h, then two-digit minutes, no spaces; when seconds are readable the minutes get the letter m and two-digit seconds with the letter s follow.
9h47
